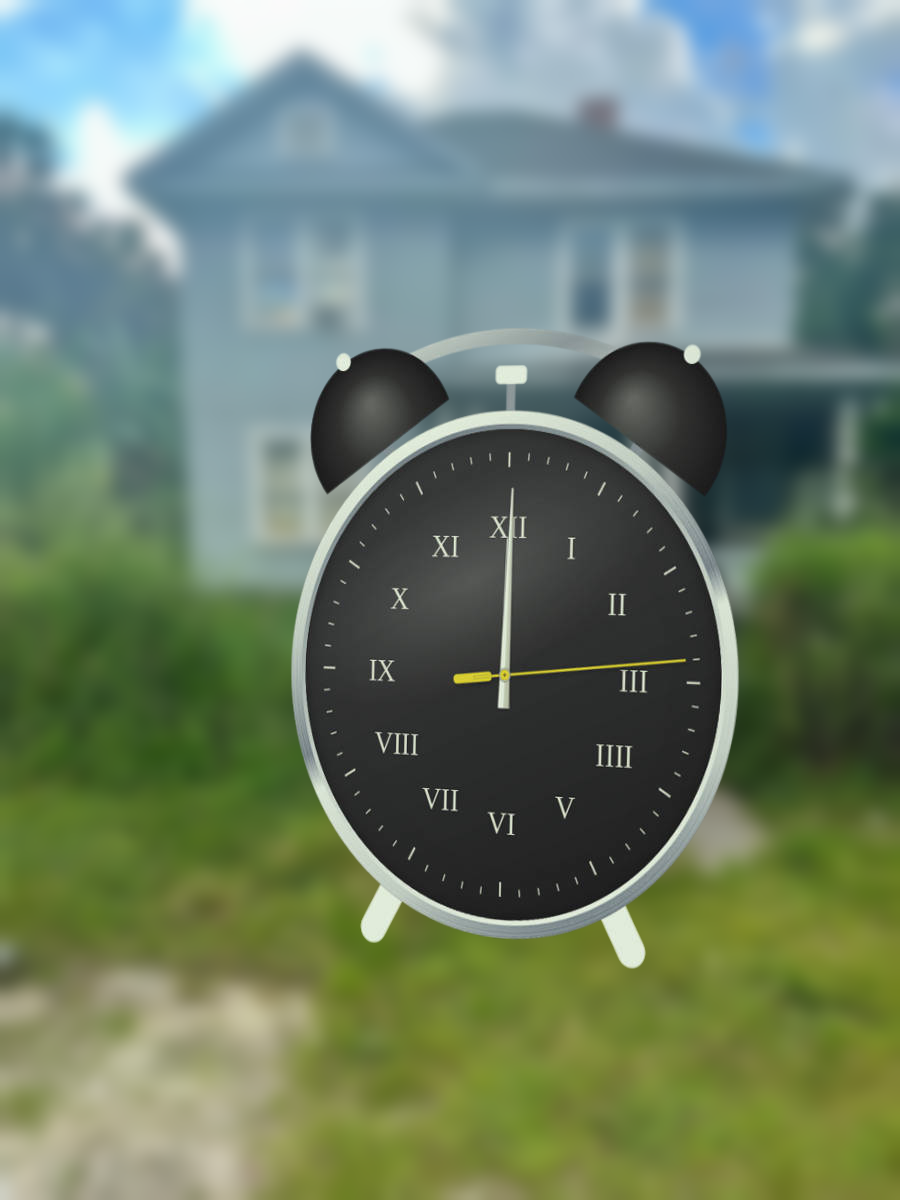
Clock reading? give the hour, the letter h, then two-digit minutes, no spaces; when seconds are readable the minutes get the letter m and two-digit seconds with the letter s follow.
12h00m14s
